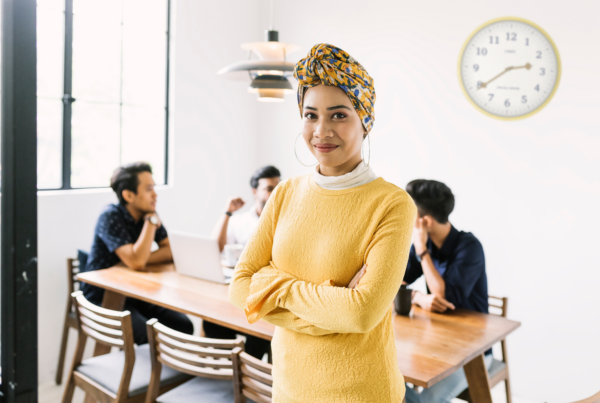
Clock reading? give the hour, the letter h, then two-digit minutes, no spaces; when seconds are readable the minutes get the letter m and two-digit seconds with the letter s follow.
2h39
